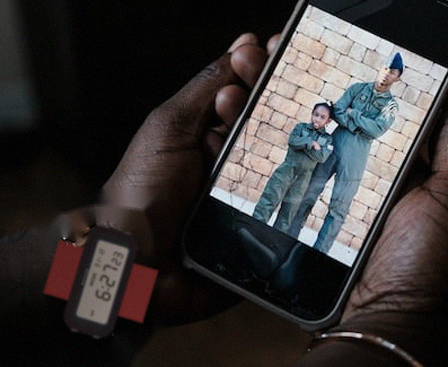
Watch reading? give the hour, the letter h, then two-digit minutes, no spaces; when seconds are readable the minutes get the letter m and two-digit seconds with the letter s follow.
6h27
